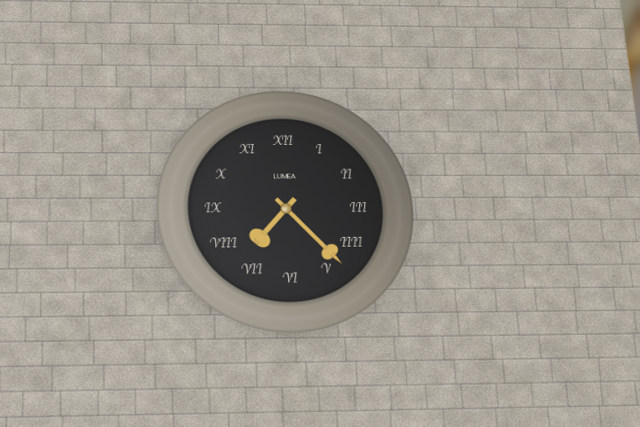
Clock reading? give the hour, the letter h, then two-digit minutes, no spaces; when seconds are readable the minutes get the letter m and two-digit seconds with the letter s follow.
7h23
